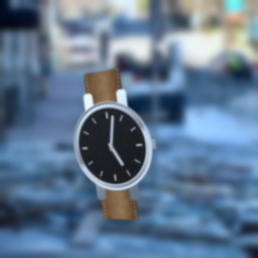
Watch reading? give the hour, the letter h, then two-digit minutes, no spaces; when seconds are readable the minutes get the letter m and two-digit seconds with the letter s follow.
5h02
